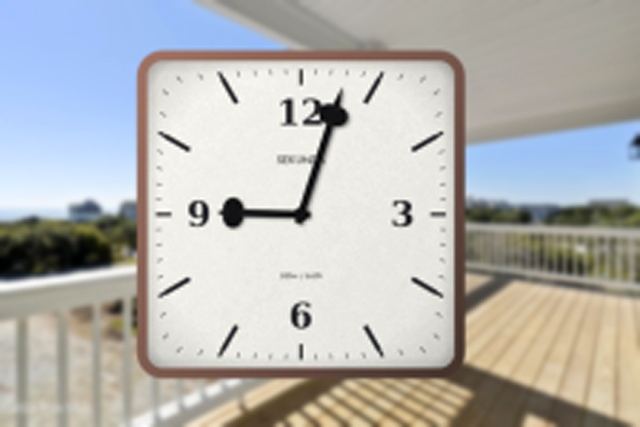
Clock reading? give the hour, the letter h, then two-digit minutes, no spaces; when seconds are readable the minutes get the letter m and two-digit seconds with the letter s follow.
9h03
